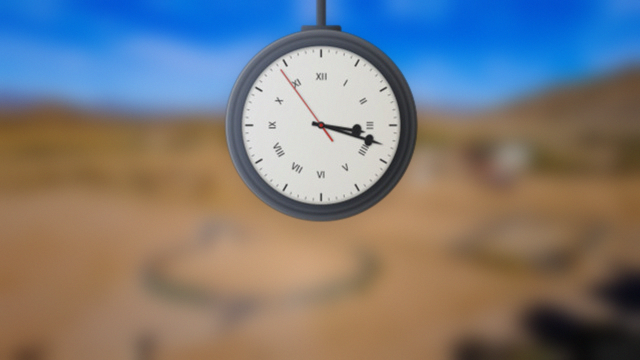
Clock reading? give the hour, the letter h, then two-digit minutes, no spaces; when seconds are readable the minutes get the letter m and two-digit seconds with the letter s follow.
3h17m54s
